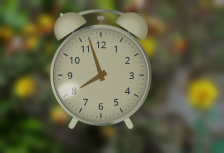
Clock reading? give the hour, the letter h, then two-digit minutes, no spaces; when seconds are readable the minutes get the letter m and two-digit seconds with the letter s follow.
7h57
